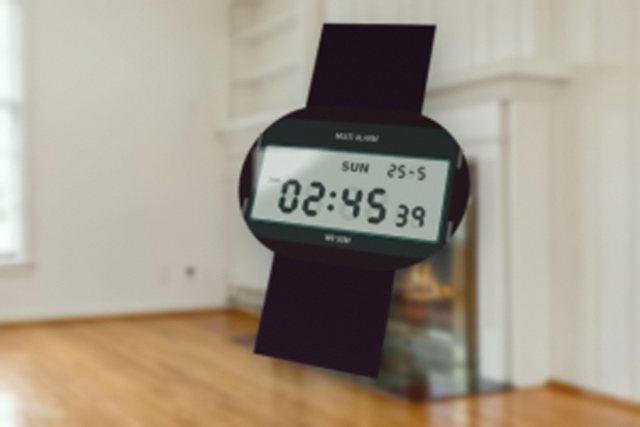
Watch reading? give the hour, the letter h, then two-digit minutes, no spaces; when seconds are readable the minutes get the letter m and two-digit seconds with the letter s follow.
2h45m39s
